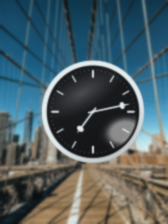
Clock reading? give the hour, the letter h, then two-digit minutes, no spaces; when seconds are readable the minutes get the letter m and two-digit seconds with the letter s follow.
7h13
